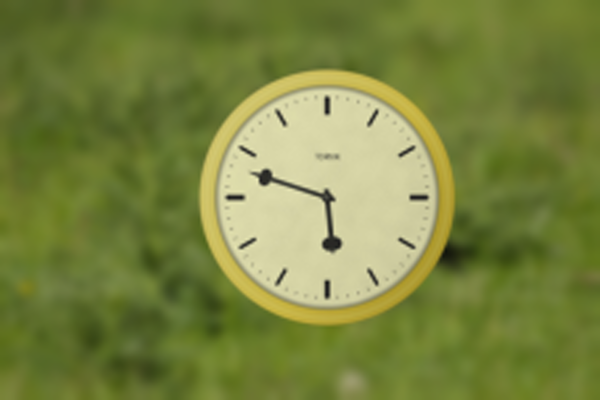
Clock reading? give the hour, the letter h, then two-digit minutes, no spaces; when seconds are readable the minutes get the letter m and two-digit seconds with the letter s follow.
5h48
